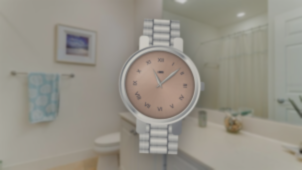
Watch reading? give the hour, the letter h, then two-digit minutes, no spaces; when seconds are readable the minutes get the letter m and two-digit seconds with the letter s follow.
11h08
